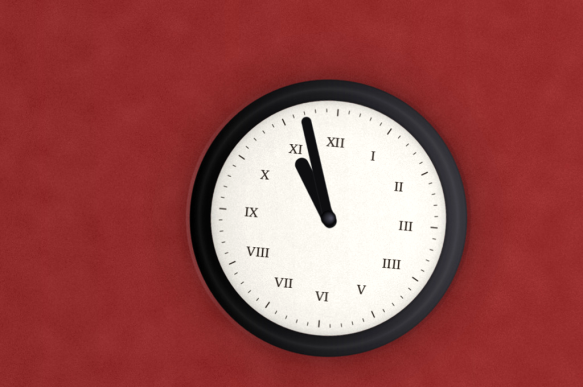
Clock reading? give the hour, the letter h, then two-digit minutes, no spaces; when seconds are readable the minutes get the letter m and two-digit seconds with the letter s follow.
10h57
